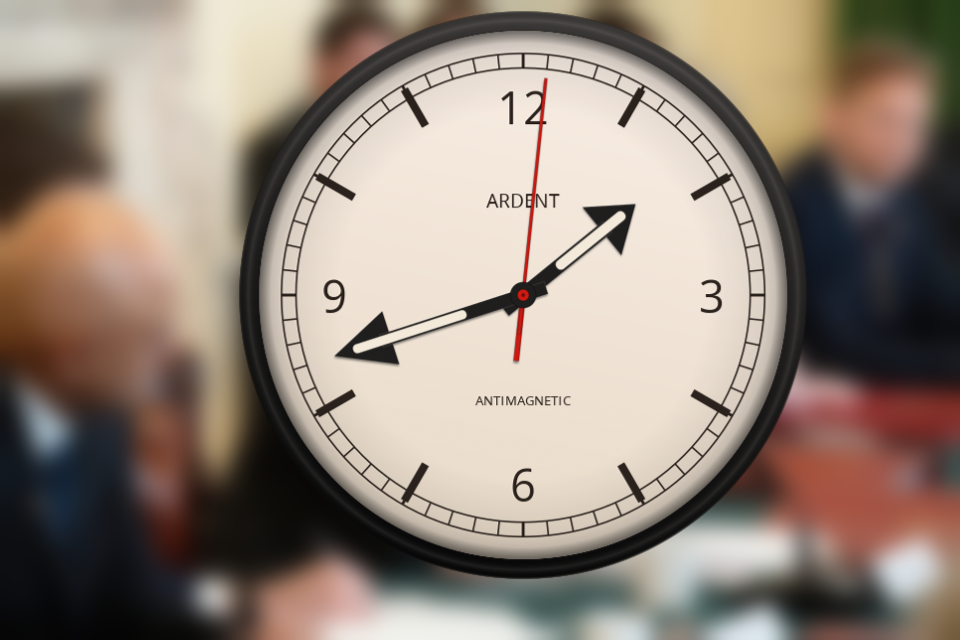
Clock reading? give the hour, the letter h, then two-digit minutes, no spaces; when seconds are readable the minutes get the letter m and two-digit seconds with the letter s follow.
1h42m01s
